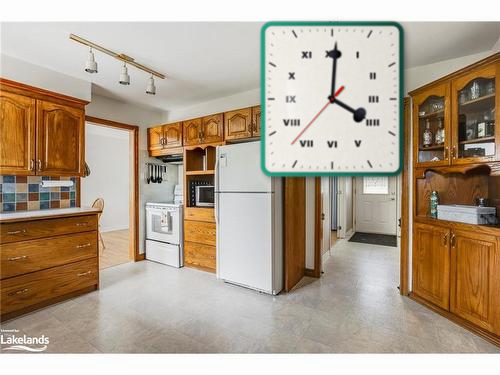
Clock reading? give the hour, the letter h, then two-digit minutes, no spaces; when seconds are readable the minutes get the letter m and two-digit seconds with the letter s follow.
4h00m37s
